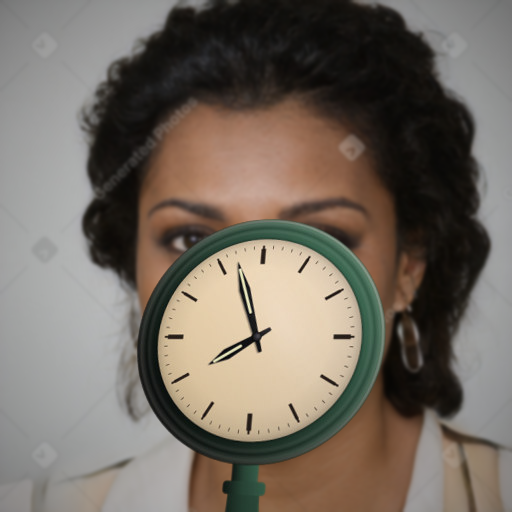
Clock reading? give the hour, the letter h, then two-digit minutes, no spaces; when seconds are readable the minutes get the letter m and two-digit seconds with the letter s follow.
7h57
